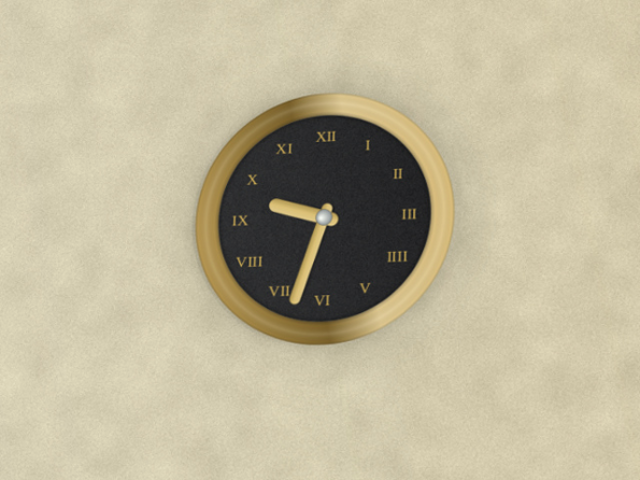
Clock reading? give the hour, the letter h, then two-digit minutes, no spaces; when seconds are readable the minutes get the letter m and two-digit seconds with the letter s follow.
9h33
